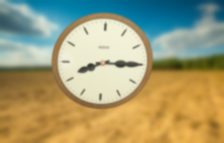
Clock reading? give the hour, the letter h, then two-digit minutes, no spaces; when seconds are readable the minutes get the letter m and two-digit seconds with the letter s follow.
8h15
